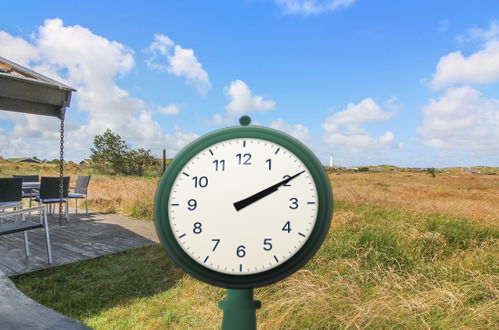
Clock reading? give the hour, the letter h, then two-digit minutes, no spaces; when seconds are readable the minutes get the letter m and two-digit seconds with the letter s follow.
2h10
